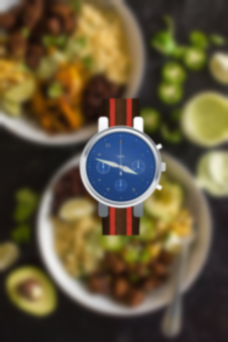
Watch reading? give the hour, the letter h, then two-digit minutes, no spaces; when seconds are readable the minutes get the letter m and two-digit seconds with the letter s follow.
3h48
